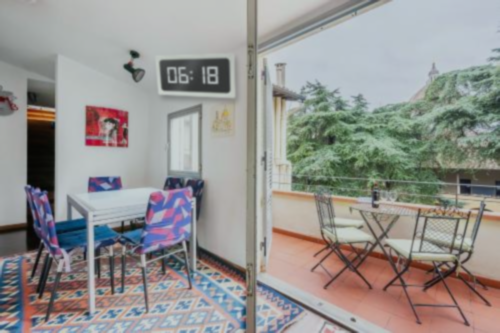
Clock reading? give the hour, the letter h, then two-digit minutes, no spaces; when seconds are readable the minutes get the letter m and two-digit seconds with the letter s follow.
6h18
